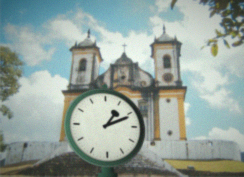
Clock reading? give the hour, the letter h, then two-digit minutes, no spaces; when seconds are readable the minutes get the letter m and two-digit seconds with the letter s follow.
1h11
